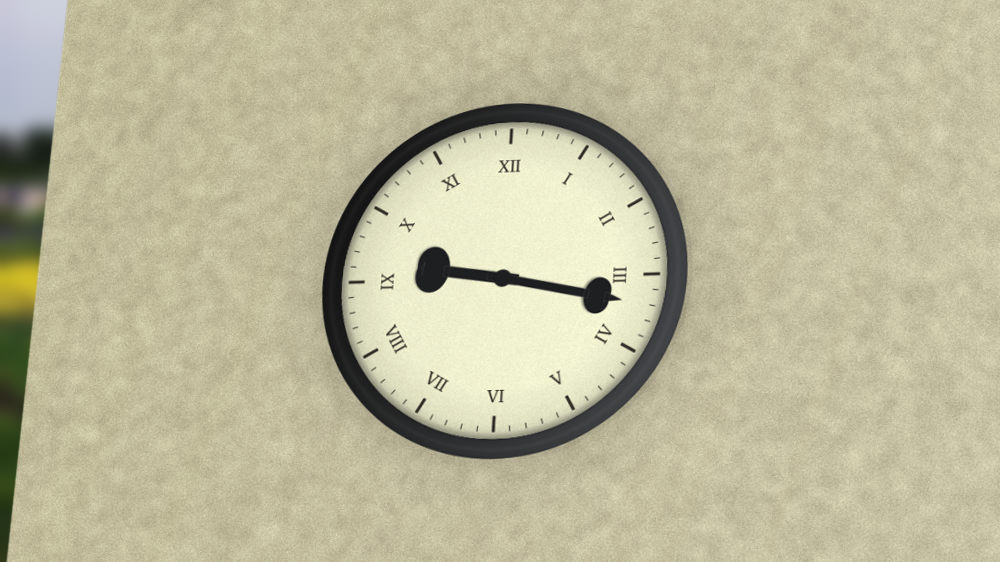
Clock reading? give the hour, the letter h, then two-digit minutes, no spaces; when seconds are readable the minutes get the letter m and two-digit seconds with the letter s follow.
9h17
